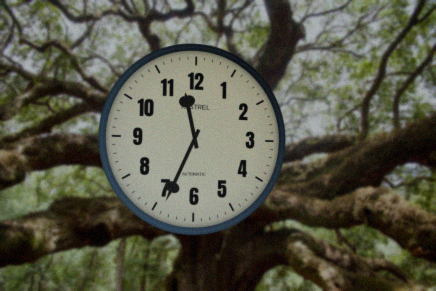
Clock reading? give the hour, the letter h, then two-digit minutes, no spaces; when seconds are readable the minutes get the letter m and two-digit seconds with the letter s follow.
11h34
